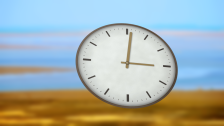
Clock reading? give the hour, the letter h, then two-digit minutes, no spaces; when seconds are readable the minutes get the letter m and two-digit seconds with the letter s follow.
3h01
